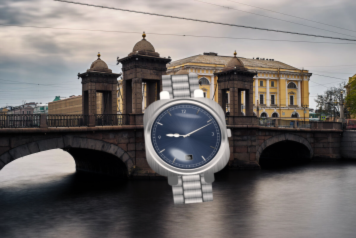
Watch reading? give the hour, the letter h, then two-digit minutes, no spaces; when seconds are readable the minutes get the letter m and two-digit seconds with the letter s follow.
9h11
